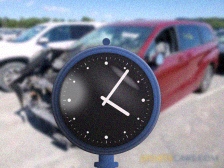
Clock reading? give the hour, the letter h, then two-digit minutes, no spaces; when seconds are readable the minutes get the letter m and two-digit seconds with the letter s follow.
4h06
